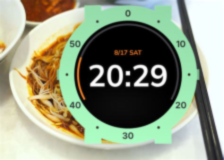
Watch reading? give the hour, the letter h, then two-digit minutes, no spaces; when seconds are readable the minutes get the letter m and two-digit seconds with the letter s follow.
20h29
